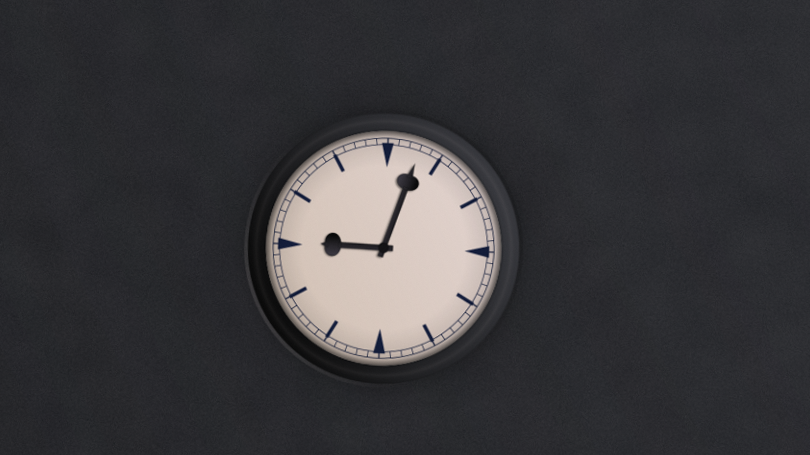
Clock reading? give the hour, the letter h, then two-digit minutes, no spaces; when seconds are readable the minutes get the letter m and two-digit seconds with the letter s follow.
9h03
